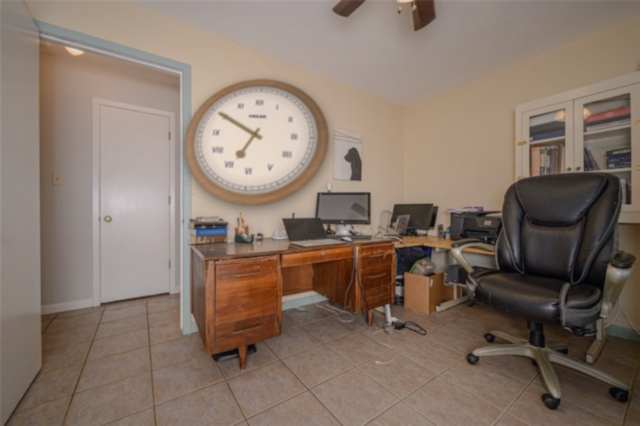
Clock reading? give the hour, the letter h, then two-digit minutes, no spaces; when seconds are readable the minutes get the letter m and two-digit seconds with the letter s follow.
6h50
